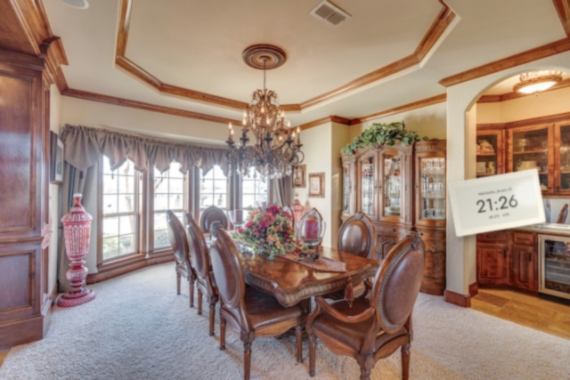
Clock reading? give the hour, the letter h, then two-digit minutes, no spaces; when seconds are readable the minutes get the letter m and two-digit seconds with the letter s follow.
21h26
